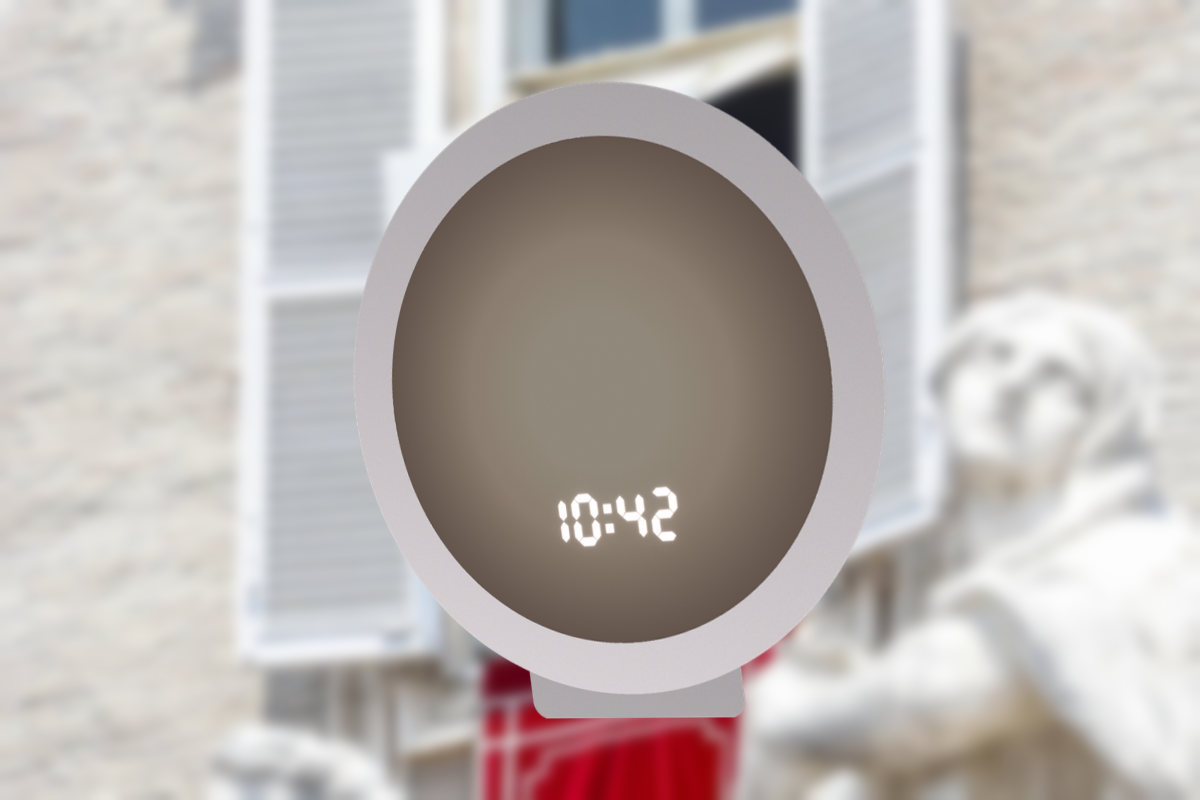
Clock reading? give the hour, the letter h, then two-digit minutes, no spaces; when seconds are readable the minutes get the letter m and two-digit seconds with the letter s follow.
10h42
